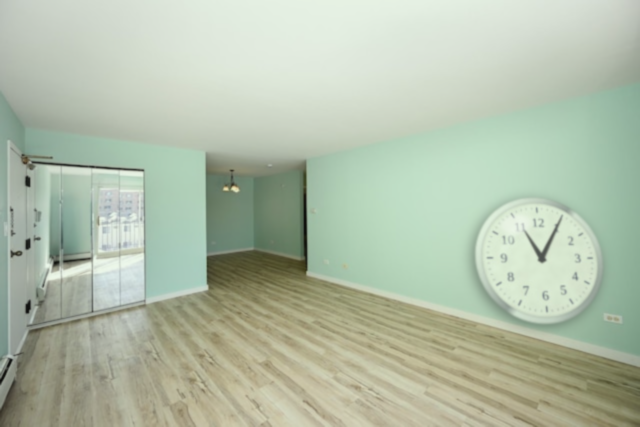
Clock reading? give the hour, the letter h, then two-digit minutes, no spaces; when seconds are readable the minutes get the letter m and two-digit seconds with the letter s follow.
11h05
